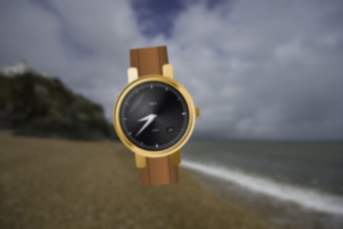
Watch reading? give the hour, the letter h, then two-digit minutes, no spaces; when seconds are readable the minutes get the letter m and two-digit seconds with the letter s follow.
8h38
